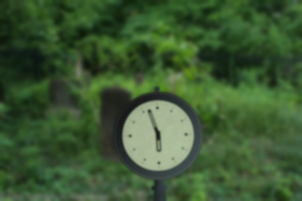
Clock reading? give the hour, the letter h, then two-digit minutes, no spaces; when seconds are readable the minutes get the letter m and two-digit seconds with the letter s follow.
5h57
